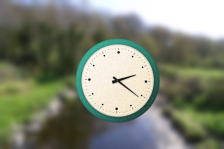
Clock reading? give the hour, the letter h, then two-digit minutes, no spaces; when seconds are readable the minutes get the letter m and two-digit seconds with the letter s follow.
2h21
